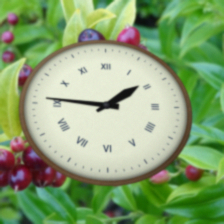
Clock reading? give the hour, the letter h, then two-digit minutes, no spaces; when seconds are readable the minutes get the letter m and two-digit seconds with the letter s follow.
1h46
